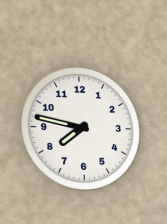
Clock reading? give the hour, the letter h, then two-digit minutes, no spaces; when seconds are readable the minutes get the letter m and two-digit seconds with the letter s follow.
7h47
